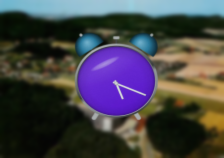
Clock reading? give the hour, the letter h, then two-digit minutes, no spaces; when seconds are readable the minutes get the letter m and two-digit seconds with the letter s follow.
5h19
